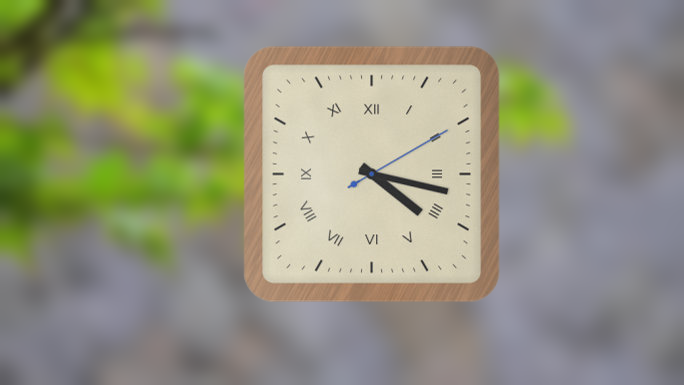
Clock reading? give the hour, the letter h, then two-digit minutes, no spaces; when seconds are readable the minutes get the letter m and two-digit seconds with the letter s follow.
4h17m10s
